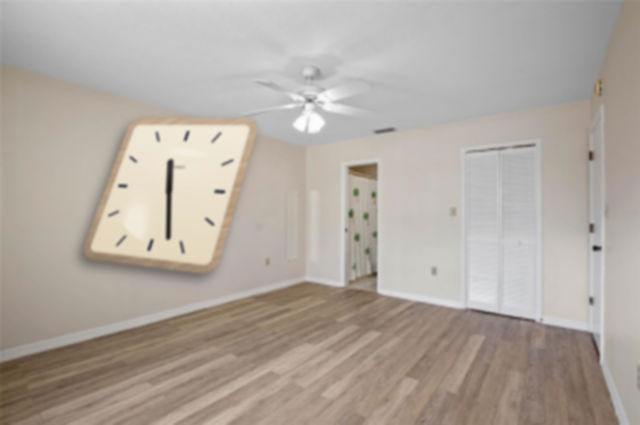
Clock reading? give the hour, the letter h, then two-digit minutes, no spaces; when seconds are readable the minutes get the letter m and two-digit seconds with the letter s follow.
11h27
